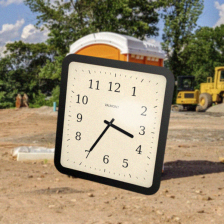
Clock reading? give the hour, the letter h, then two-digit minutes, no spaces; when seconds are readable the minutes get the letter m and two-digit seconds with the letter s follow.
3h35
